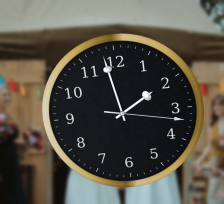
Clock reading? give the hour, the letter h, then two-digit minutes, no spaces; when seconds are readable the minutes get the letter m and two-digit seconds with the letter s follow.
1h58m17s
